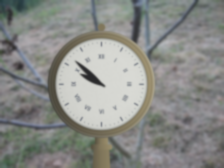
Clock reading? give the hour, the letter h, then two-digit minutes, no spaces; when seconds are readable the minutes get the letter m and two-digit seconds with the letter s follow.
9h52
